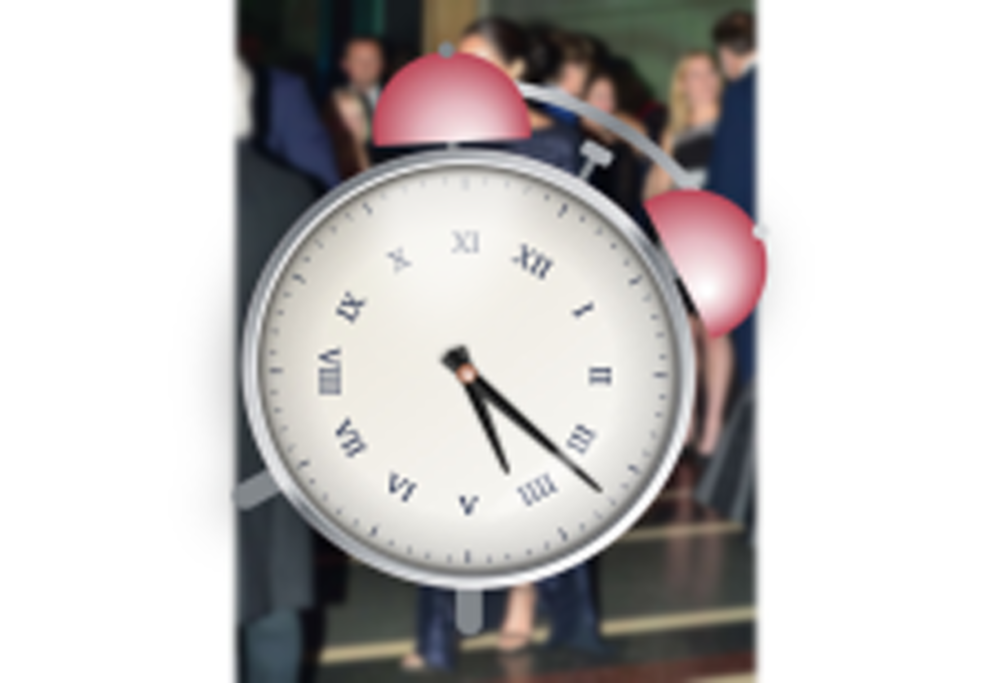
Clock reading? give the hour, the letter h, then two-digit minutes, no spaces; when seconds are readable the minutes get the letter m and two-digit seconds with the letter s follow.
4h17
